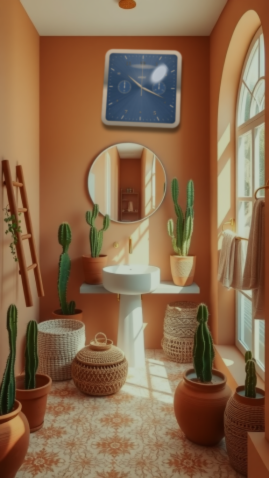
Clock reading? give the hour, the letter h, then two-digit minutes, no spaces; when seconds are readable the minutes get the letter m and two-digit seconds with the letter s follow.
10h19
